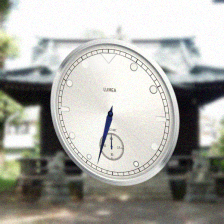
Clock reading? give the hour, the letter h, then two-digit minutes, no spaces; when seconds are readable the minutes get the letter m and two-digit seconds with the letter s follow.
6h33
